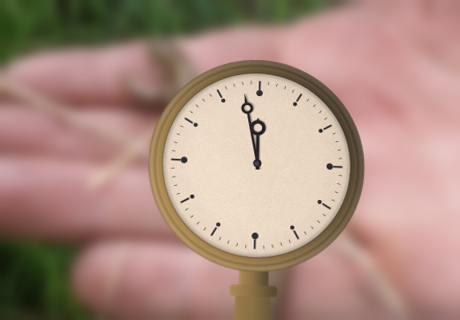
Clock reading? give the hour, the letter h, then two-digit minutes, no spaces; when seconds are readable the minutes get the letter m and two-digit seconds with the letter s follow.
11h58
